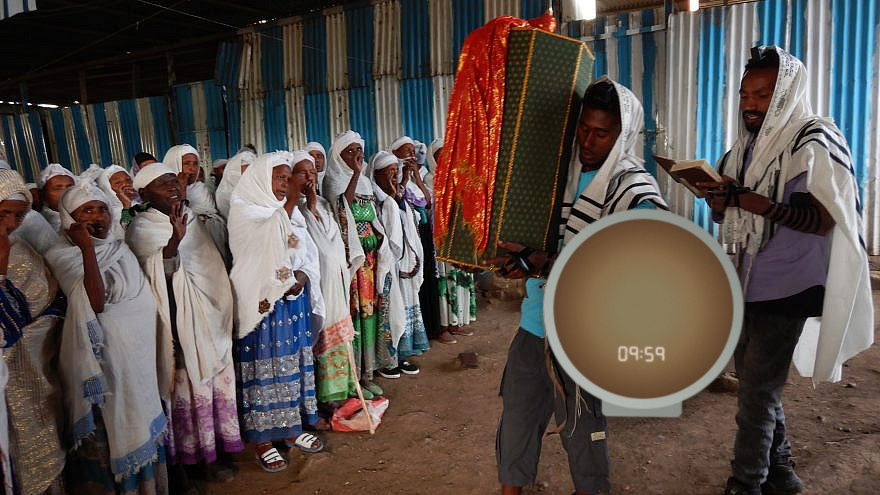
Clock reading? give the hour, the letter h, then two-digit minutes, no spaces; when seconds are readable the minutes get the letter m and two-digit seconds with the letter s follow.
9h59
